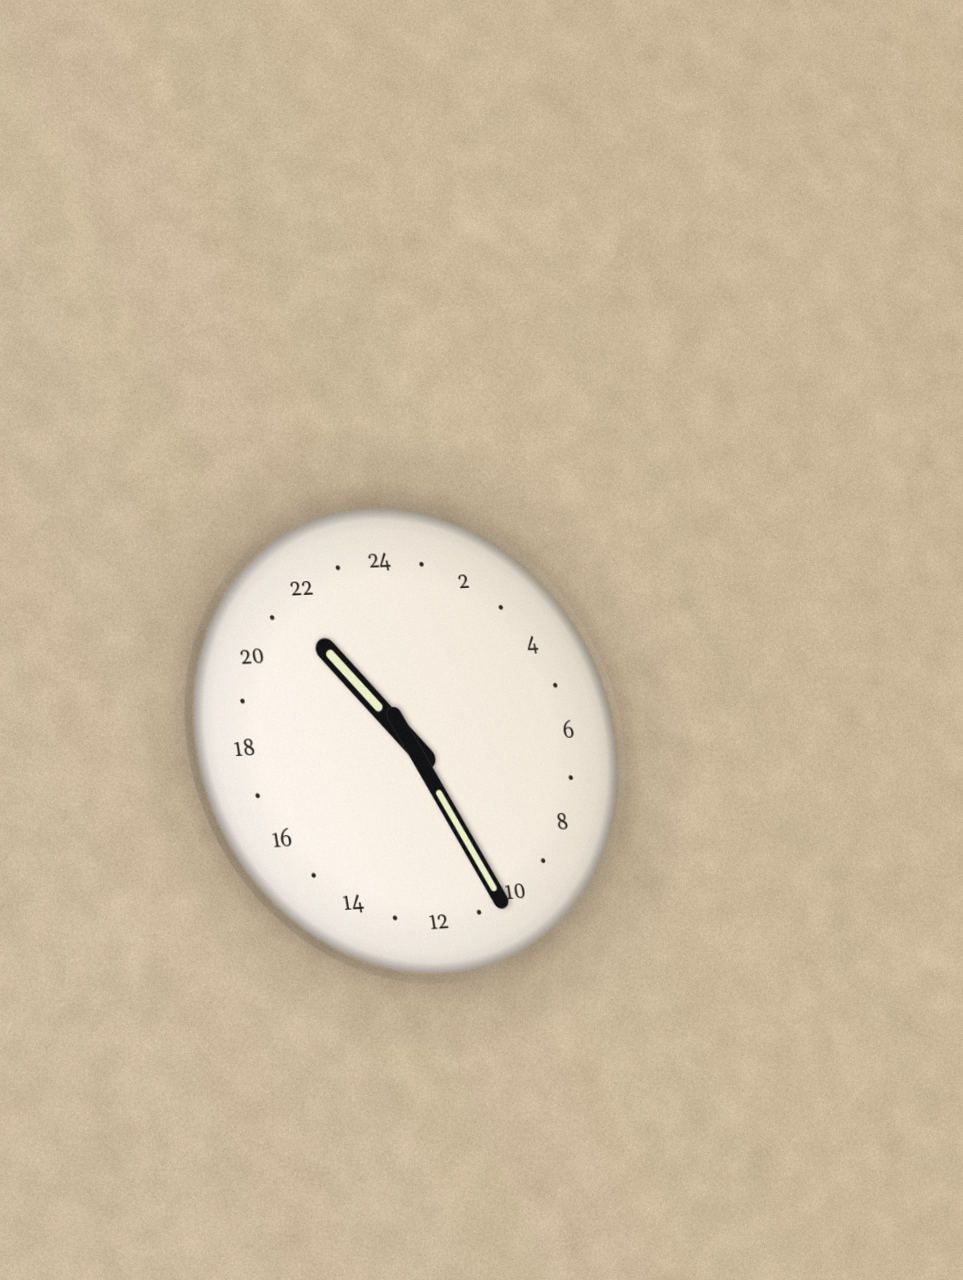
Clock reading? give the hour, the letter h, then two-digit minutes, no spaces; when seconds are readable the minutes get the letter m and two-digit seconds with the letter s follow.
21h26
